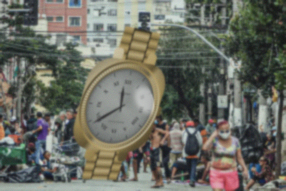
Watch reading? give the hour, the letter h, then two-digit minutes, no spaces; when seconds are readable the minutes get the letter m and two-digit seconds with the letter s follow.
11h39
